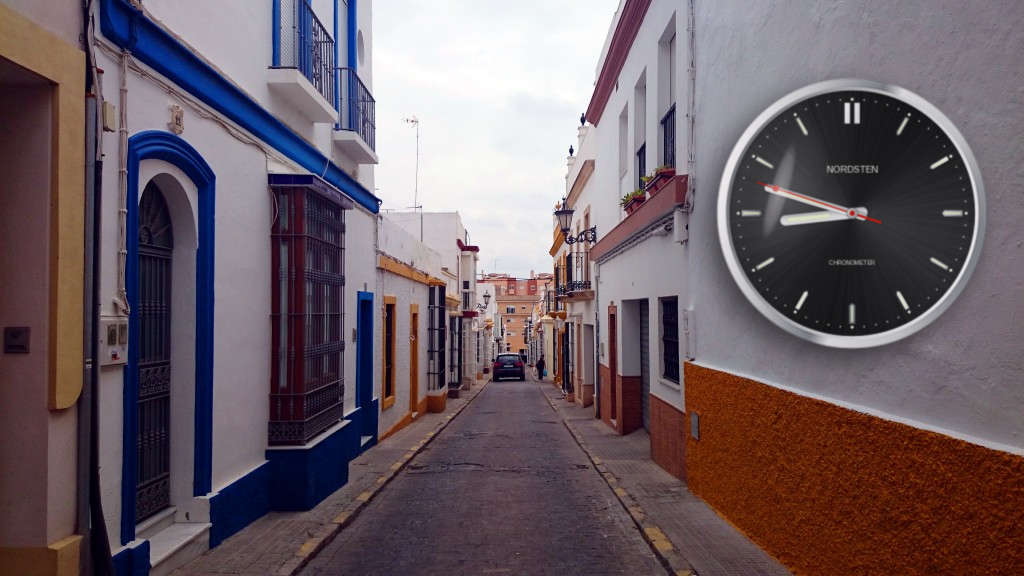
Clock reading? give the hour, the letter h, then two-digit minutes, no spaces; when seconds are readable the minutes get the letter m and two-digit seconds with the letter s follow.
8h47m48s
